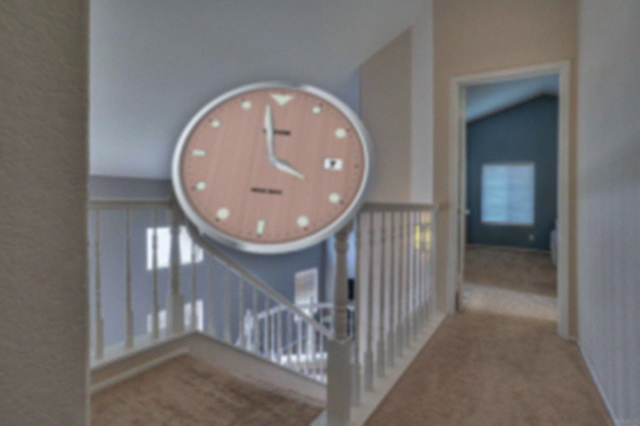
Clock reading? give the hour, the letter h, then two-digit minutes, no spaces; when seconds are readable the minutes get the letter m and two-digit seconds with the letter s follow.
3h58
